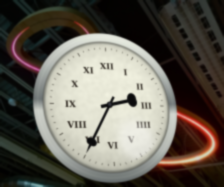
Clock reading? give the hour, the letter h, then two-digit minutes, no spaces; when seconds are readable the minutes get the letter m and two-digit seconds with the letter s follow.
2h35
